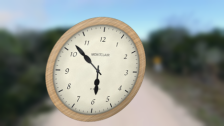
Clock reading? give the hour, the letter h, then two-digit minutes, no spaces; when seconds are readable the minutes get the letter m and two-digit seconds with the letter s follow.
5h52
